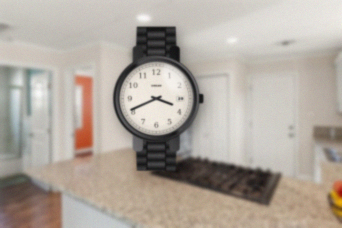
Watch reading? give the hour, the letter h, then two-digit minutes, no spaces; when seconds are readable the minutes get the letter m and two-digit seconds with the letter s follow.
3h41
